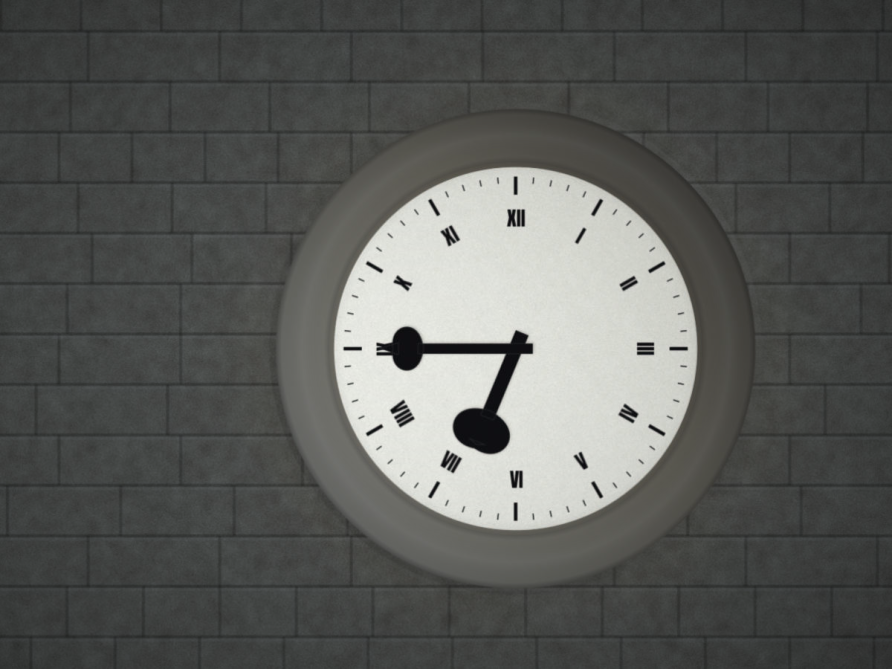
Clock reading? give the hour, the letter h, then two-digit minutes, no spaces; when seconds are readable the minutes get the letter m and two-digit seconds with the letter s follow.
6h45
